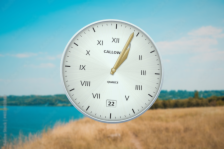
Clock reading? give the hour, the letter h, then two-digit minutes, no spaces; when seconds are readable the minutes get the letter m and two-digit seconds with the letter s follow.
1h04
